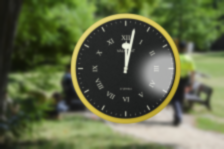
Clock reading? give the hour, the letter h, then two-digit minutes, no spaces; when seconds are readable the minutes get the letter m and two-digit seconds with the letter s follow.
12h02
